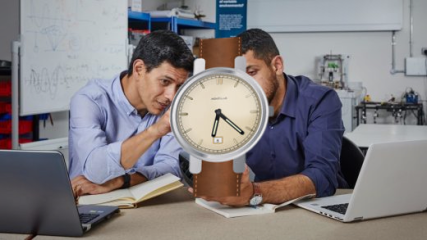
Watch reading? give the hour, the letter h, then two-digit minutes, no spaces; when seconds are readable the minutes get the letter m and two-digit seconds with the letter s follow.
6h22
